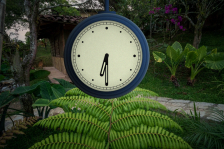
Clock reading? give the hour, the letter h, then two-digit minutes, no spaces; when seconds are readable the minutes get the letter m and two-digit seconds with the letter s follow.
6h30
